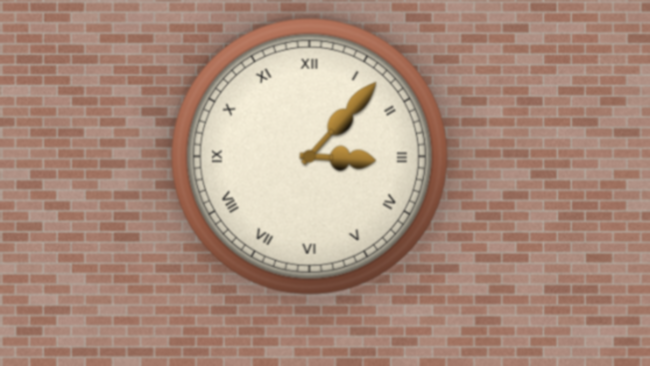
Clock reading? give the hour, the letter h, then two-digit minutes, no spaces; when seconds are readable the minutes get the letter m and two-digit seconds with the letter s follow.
3h07
